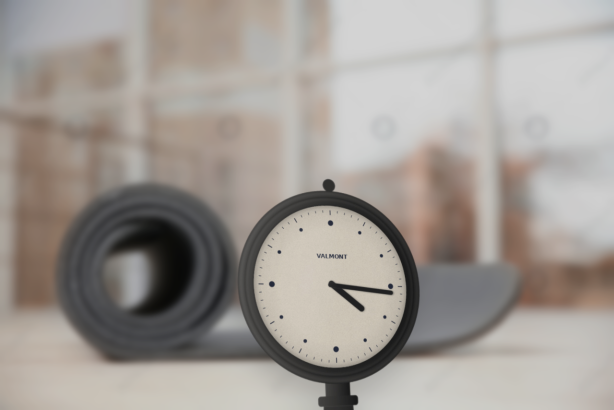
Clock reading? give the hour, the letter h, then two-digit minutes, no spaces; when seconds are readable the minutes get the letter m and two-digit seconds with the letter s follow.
4h16
